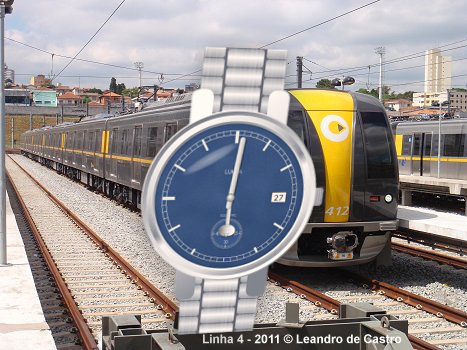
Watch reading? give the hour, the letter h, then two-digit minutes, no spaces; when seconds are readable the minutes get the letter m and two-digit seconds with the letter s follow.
6h01
